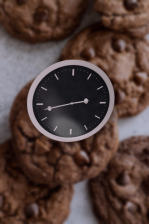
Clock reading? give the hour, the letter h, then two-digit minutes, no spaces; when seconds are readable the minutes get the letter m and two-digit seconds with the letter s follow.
2h43
